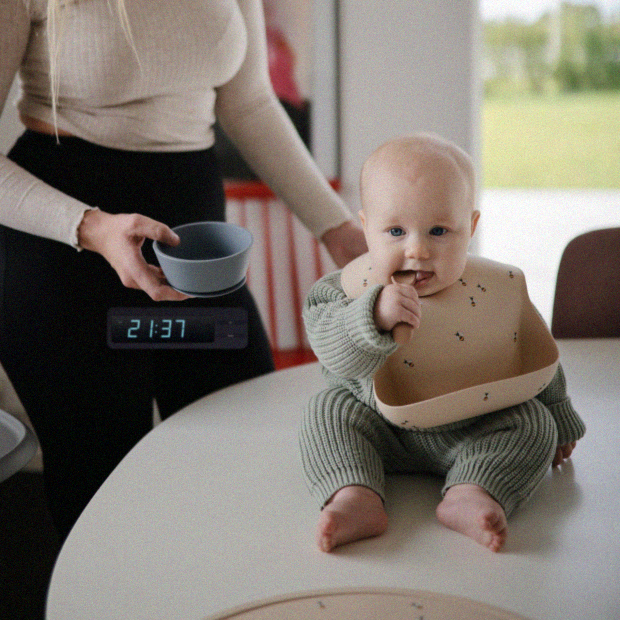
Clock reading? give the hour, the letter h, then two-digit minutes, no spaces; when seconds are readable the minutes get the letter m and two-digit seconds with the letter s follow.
21h37
